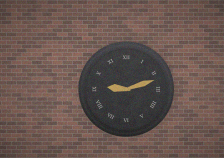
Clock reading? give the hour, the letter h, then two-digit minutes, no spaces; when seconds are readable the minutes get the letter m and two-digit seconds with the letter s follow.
9h12
